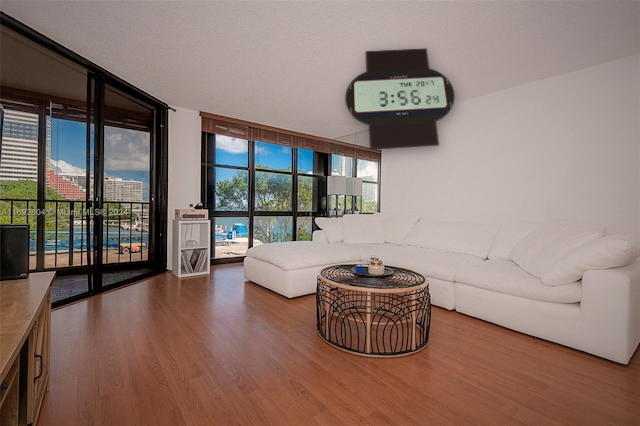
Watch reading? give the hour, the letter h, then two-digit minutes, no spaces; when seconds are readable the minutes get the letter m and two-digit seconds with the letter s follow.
3h56m24s
